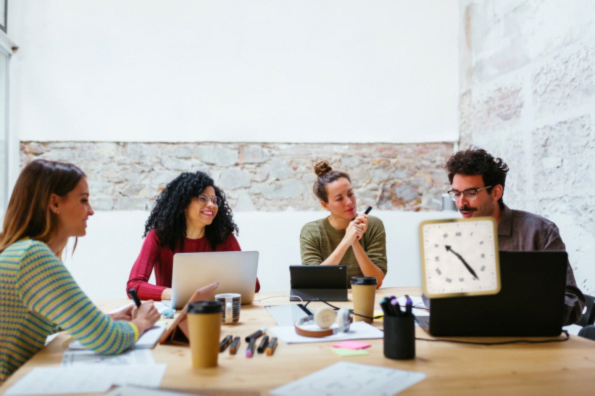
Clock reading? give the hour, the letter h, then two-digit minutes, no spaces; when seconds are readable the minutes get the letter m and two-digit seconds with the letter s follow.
10h24
